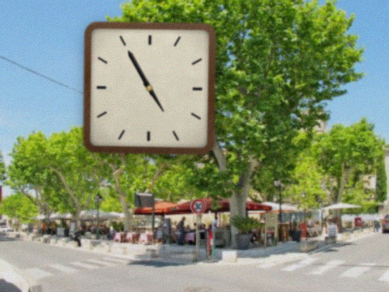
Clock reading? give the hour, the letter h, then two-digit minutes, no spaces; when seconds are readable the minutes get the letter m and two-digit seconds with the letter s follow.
4h55
